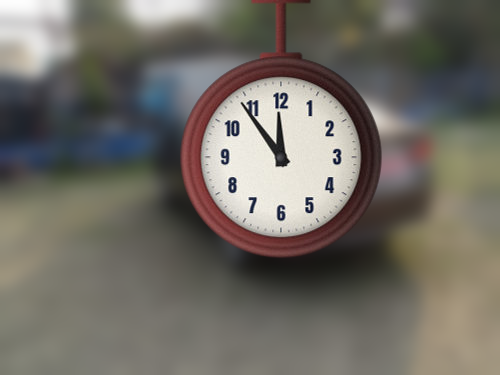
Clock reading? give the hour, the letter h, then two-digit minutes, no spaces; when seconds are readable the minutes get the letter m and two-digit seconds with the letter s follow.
11h54
